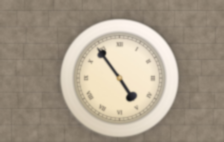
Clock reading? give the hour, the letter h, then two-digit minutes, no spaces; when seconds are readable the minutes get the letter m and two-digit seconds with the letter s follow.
4h54
